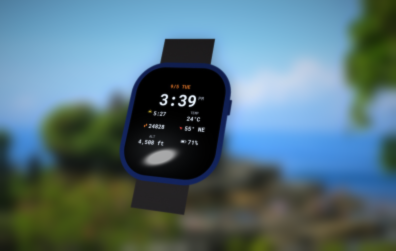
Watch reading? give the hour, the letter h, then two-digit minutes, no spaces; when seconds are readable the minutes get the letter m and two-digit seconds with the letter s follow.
3h39
